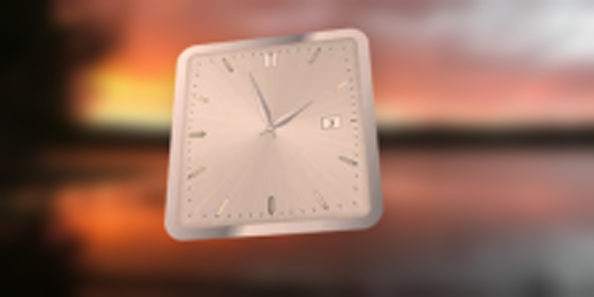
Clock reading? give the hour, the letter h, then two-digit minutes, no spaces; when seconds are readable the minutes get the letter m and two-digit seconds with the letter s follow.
1h57
